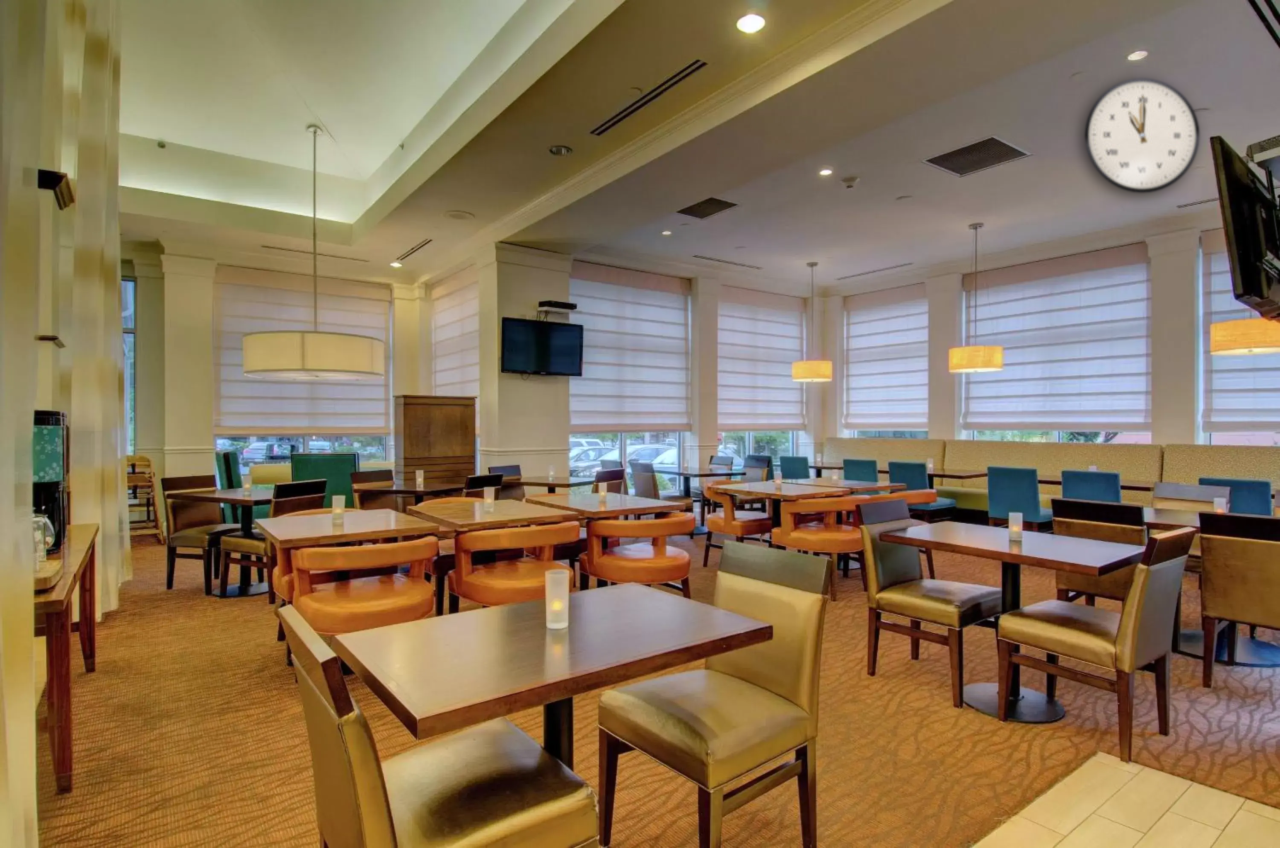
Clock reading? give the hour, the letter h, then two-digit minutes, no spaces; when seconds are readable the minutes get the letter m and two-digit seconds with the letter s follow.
11h00
